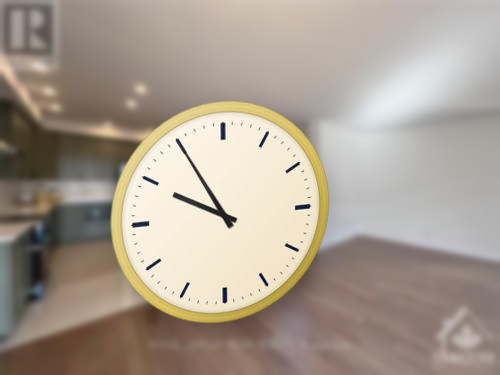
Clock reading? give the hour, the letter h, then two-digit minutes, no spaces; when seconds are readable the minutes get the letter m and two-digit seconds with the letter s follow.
9h55
